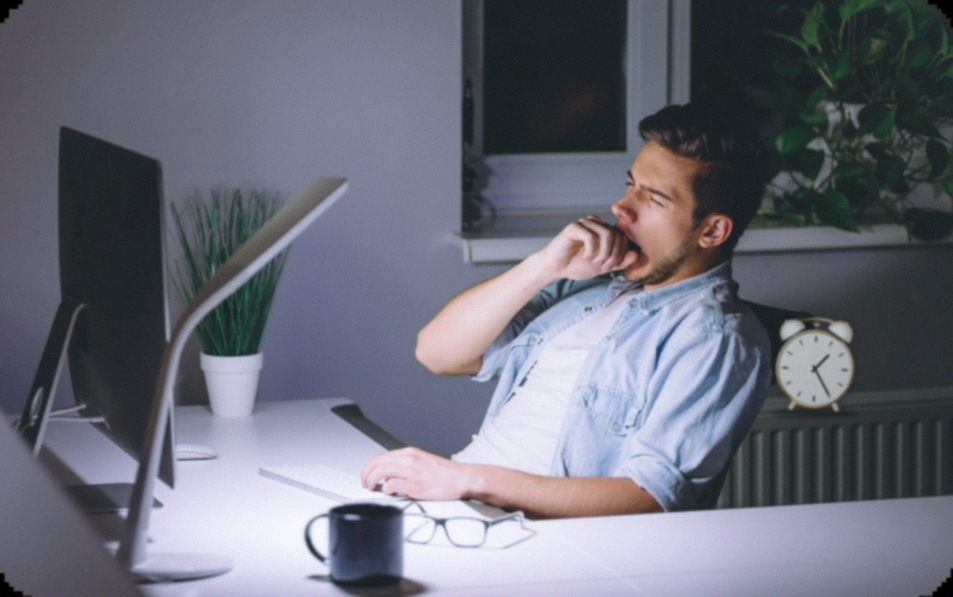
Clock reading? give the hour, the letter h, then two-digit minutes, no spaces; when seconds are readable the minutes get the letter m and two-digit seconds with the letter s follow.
1h25
